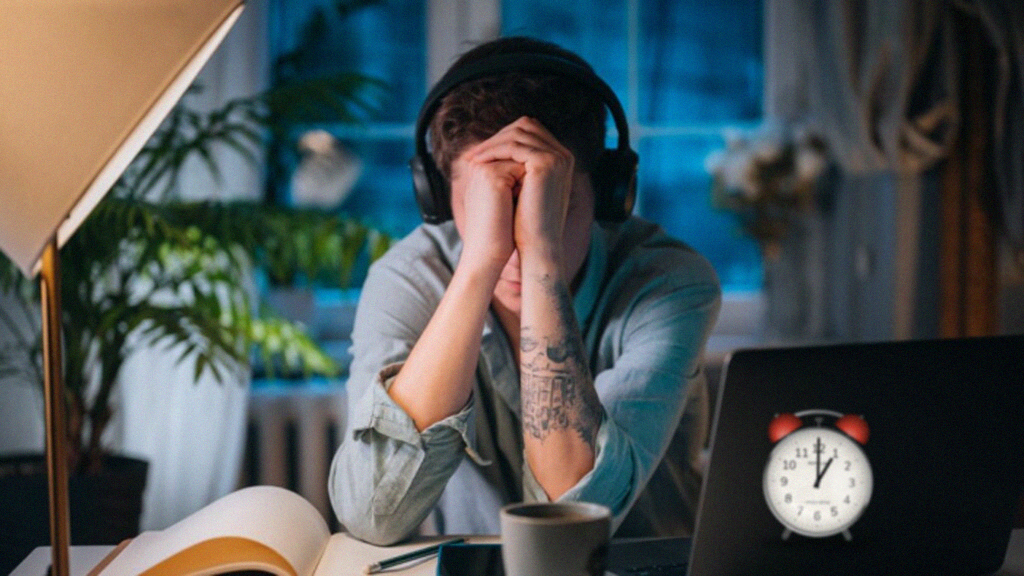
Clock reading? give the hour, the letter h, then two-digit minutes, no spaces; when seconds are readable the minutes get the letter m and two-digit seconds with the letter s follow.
1h00
